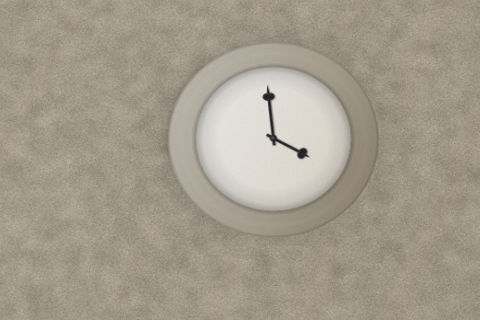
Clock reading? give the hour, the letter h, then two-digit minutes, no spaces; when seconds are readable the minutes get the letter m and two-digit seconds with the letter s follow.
3h59
